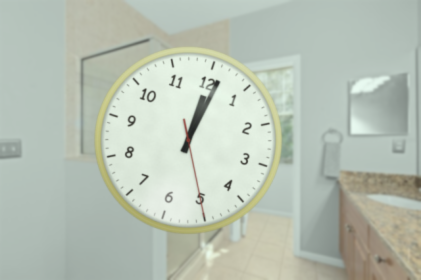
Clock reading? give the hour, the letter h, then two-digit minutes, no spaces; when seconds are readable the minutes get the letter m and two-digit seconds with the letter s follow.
12h01m25s
